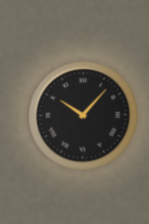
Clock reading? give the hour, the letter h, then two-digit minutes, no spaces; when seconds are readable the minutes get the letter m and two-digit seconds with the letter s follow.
10h07
